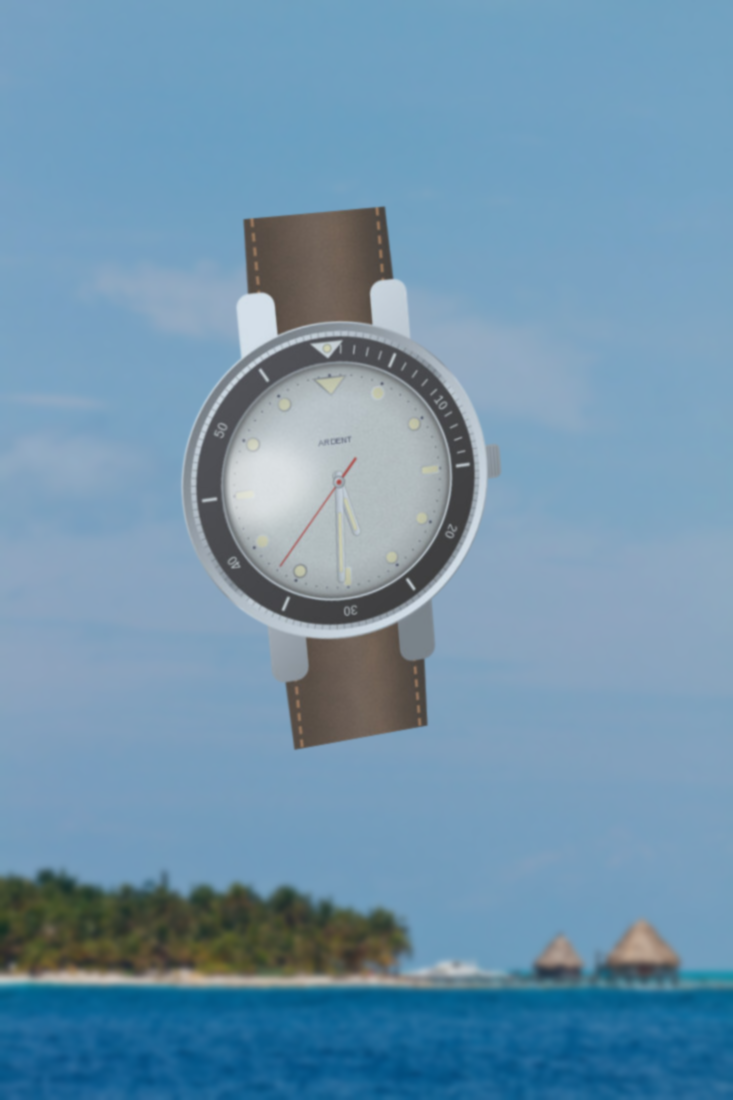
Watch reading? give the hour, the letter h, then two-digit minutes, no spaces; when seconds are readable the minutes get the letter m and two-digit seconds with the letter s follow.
5h30m37s
